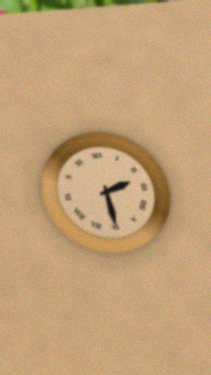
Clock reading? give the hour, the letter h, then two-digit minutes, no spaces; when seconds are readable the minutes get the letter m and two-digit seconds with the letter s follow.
2h30
